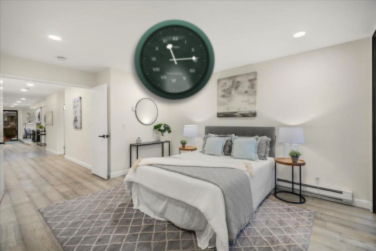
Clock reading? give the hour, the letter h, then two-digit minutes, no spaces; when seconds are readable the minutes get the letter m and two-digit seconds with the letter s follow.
11h14
